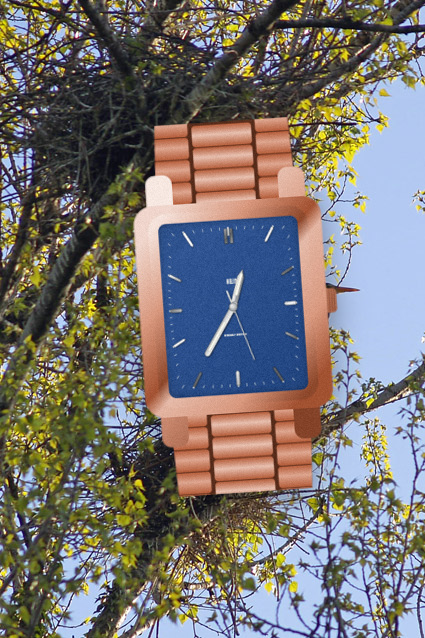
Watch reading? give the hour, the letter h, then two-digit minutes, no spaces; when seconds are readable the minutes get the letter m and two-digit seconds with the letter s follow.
12h35m27s
